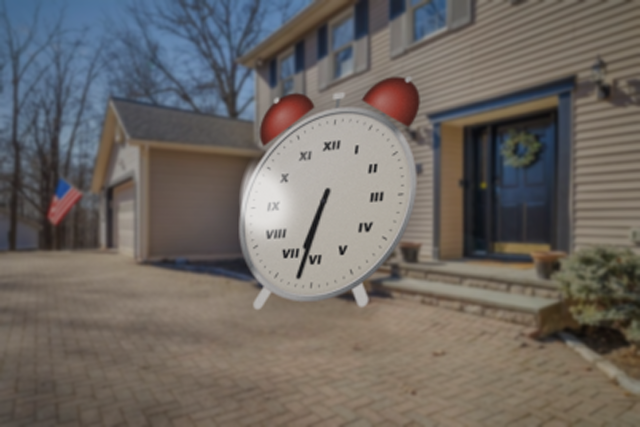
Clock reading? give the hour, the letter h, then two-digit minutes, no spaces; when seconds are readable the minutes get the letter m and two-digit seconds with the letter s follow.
6h32
